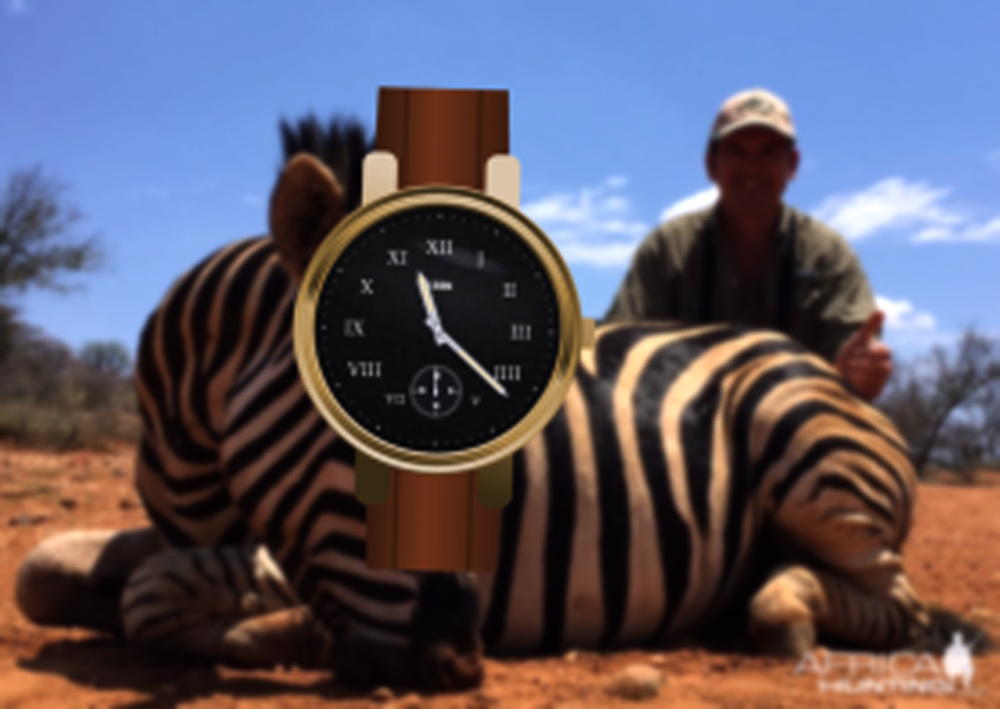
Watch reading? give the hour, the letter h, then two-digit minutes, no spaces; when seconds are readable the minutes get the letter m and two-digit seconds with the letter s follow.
11h22
